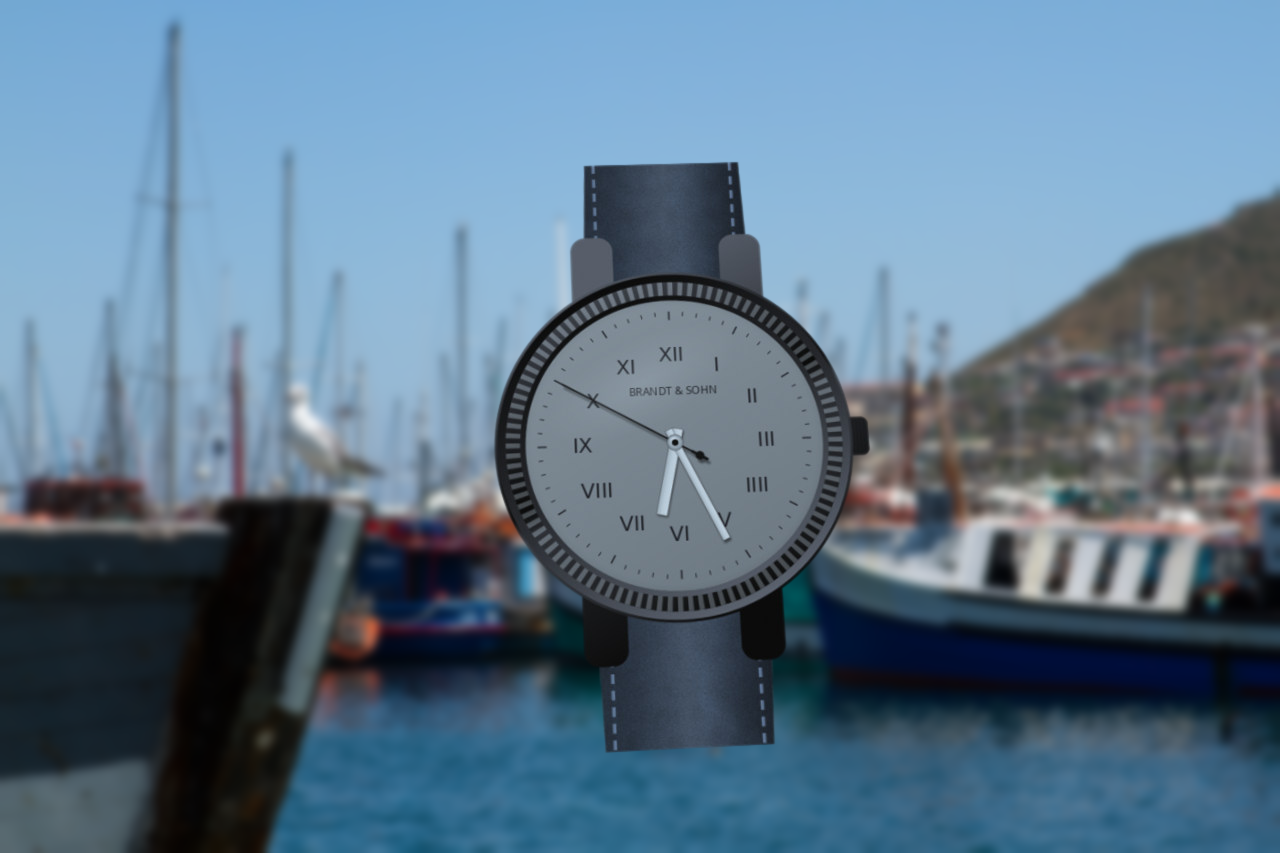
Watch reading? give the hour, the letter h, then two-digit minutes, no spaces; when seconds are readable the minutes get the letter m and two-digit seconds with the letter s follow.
6h25m50s
